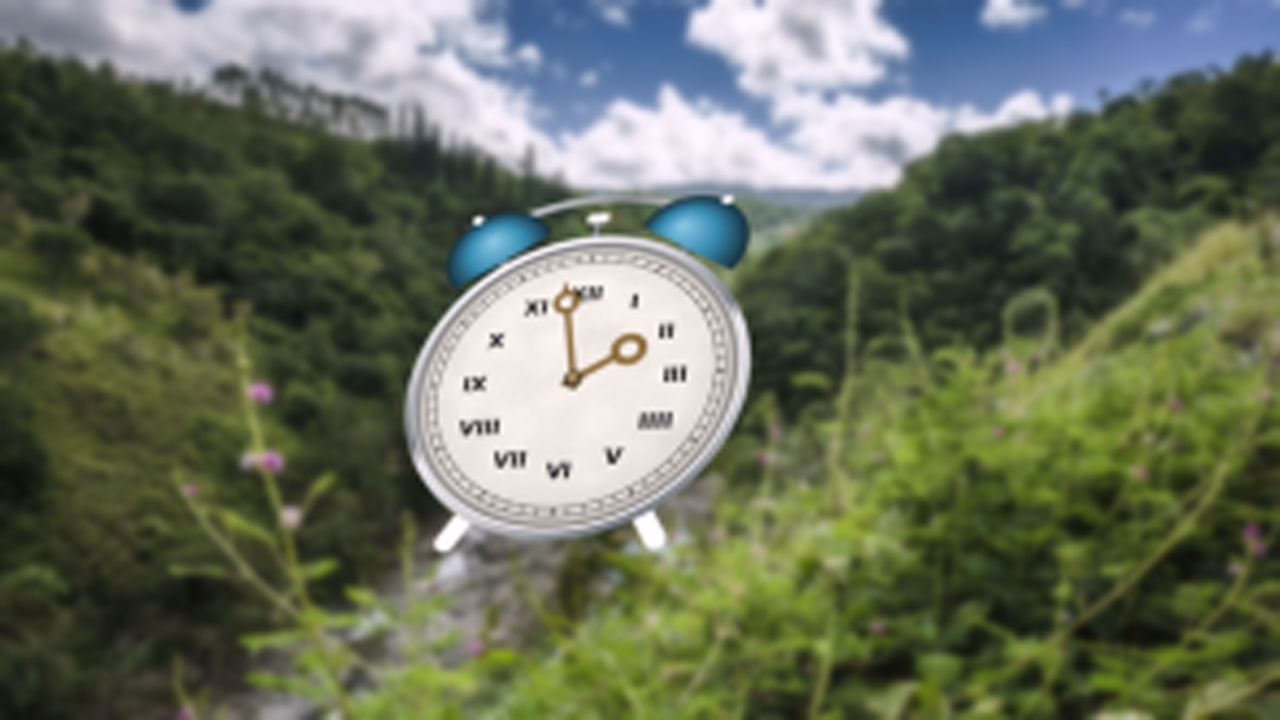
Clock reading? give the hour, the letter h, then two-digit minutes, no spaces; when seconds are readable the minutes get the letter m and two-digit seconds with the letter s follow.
1h58
